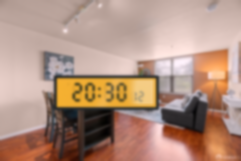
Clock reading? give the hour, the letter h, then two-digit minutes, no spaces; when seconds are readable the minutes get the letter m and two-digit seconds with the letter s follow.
20h30
